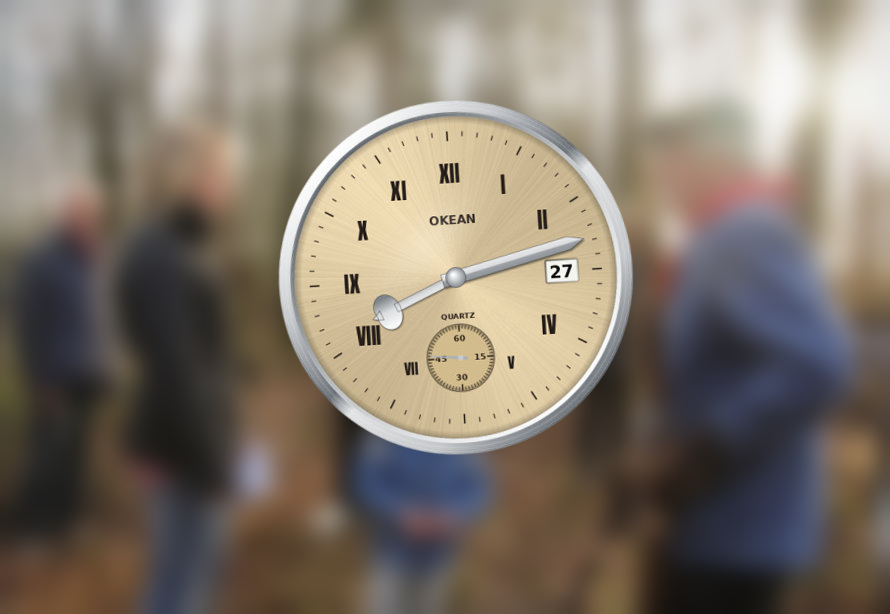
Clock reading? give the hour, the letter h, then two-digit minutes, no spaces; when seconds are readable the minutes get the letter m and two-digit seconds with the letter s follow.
8h12m46s
